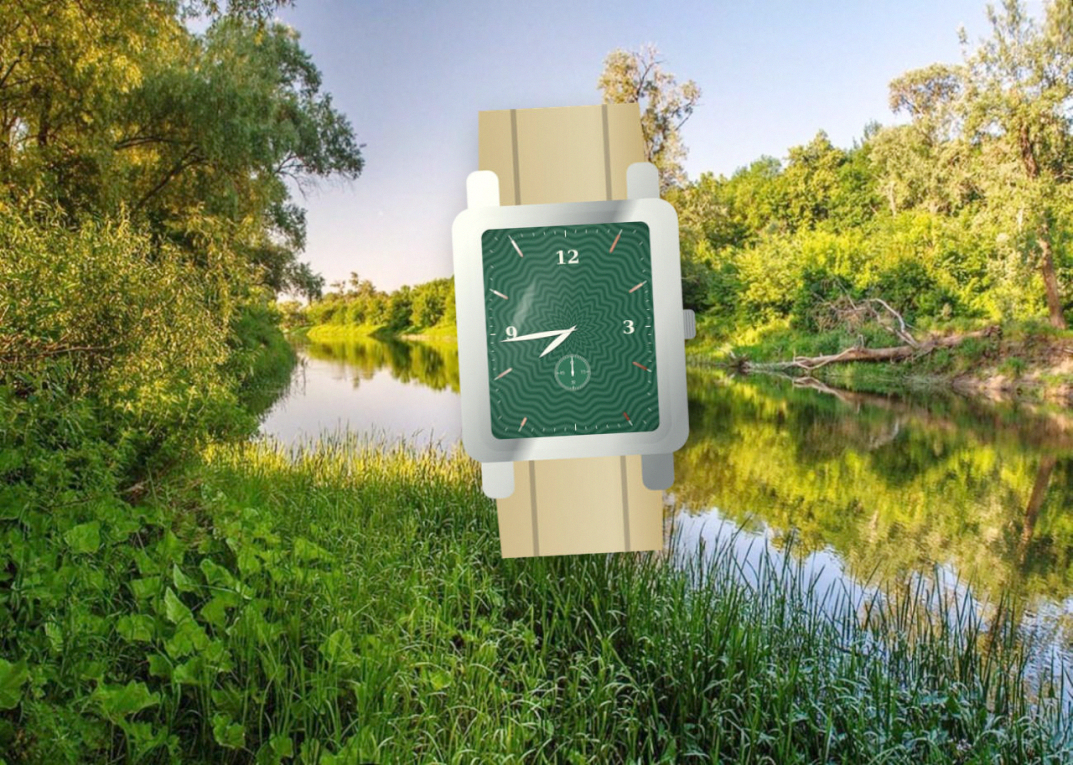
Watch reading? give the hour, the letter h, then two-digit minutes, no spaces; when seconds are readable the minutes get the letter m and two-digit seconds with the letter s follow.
7h44
